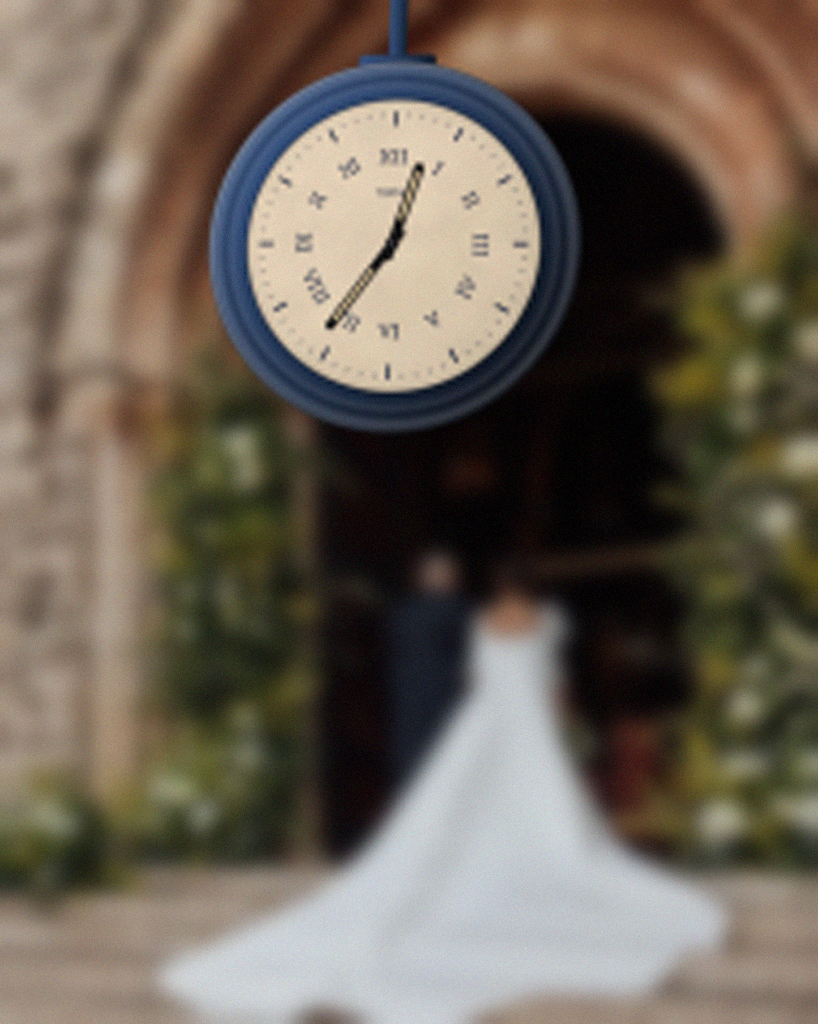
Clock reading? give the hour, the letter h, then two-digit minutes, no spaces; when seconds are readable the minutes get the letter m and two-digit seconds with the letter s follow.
12h36
